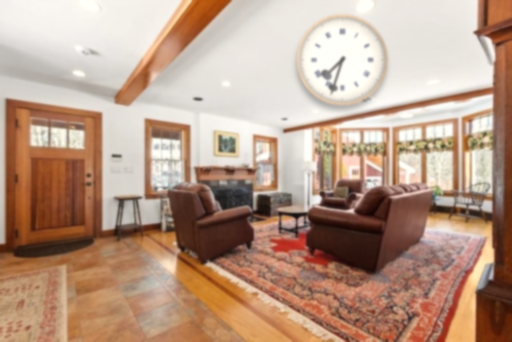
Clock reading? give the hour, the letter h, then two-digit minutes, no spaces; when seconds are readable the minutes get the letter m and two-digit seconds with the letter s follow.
7h33
